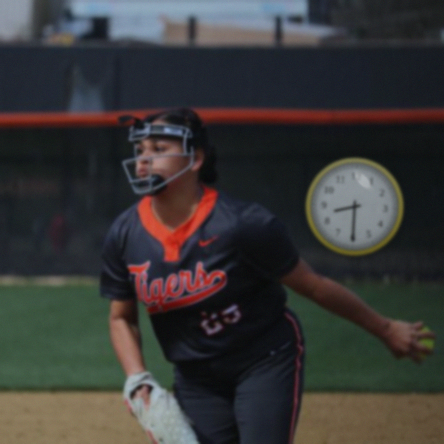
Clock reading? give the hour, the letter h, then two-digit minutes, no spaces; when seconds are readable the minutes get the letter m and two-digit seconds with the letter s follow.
8h30
